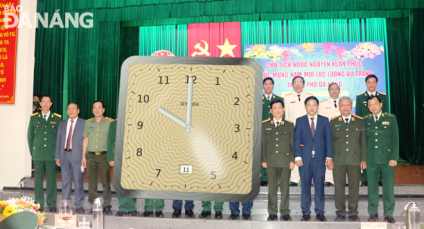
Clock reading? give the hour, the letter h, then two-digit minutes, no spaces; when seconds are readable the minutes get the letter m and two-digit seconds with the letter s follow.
10h00
